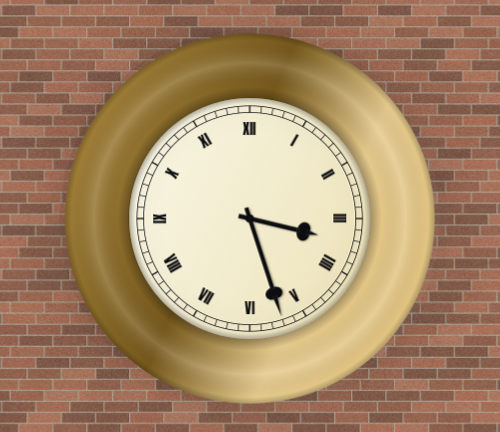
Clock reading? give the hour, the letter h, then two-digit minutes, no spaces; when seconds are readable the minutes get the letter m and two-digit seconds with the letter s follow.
3h27
